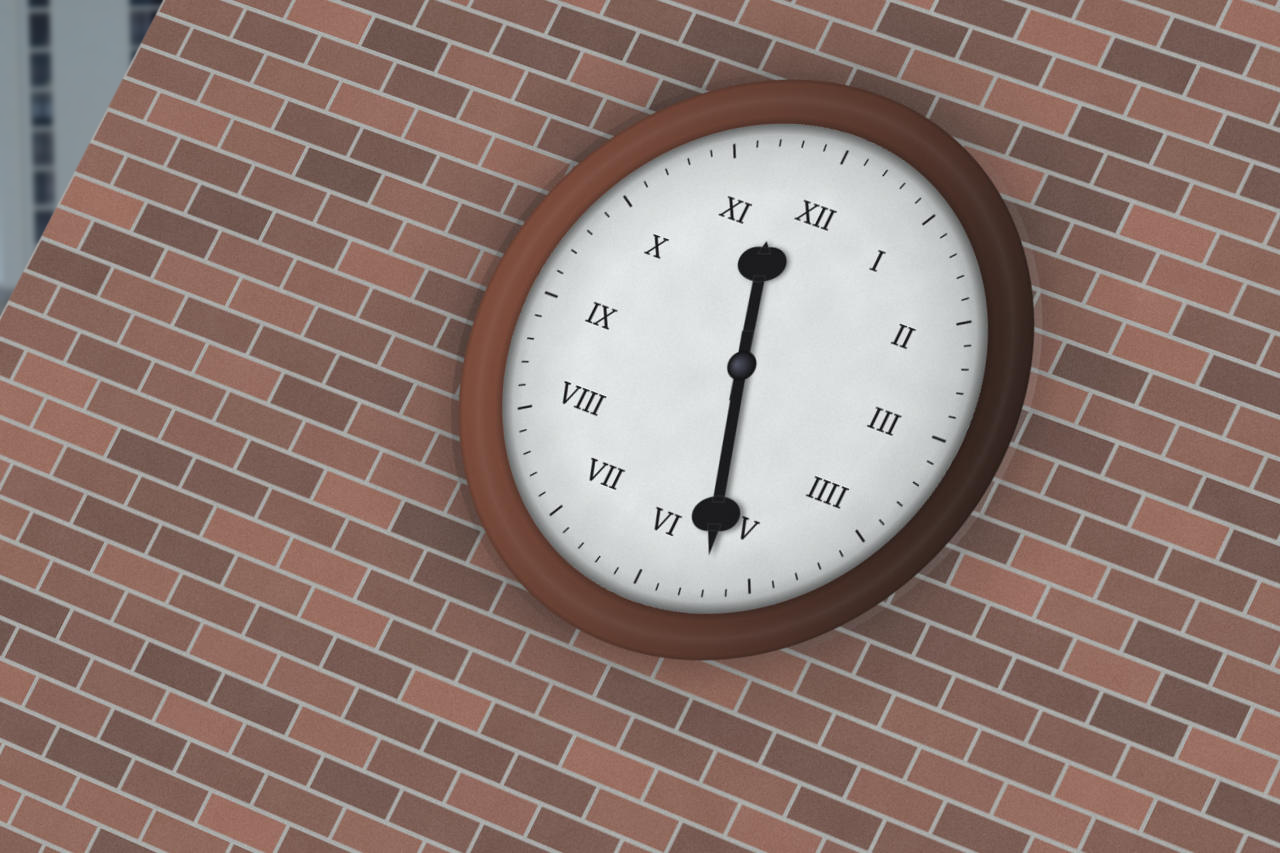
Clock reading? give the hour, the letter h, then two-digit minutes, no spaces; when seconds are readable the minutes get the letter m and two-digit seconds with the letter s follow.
11h27
